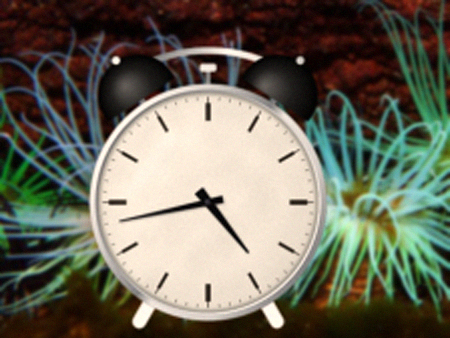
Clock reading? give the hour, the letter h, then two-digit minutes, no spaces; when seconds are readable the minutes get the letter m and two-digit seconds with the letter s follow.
4h43
